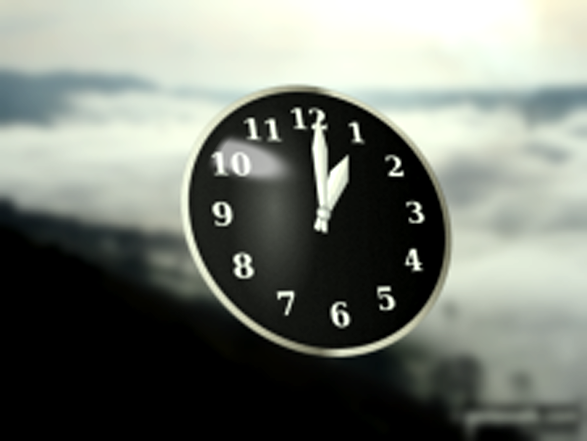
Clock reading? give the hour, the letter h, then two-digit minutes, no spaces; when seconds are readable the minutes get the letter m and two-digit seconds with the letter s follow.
1h01
